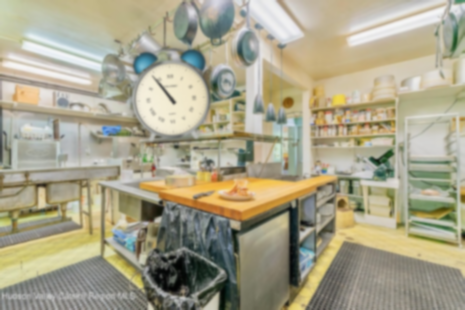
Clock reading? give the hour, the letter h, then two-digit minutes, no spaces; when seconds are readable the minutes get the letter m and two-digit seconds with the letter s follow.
10h54
